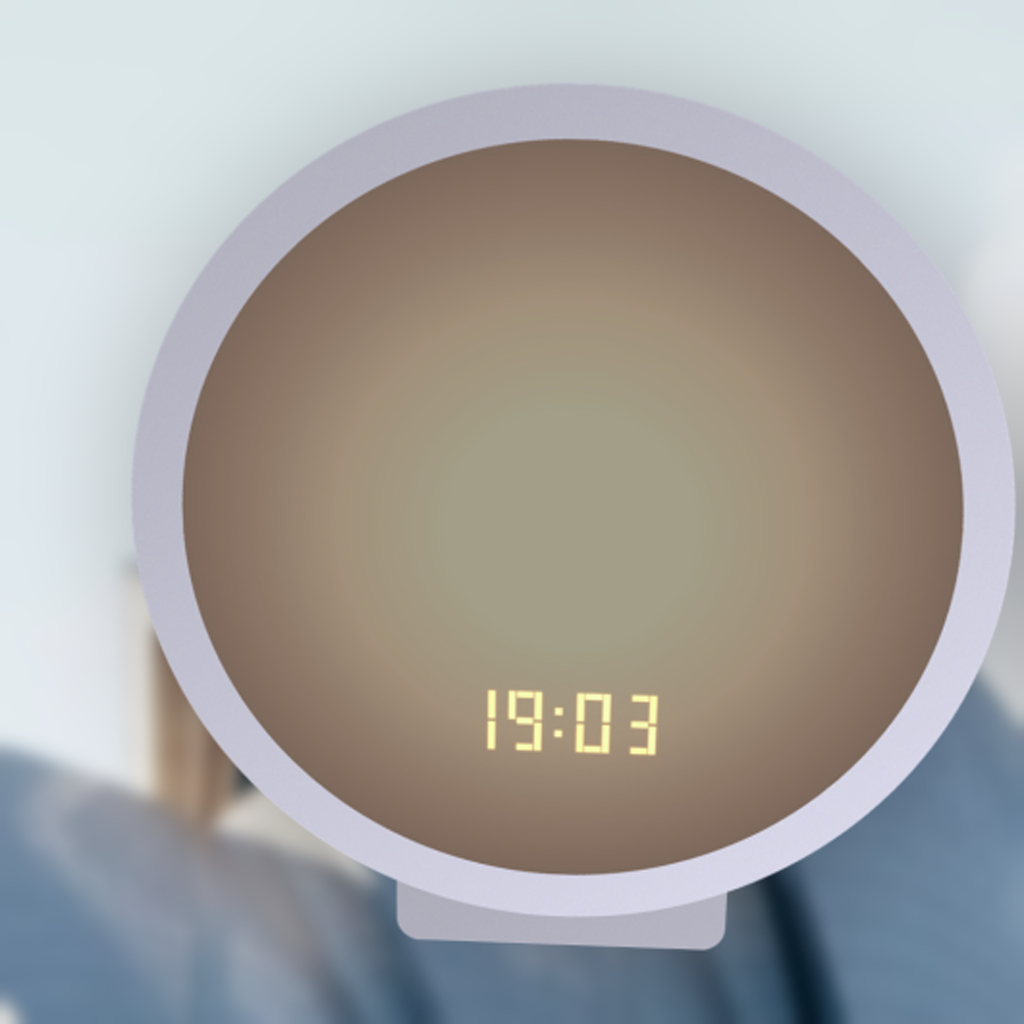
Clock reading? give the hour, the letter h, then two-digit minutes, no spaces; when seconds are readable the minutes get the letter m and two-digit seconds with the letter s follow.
19h03
